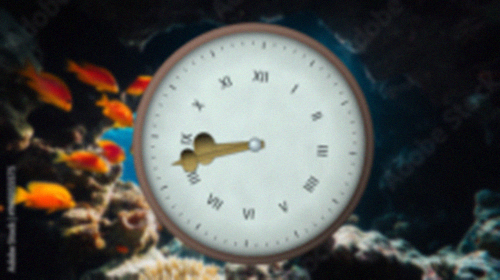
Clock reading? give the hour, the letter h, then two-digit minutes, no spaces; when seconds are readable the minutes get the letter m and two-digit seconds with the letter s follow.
8h42
